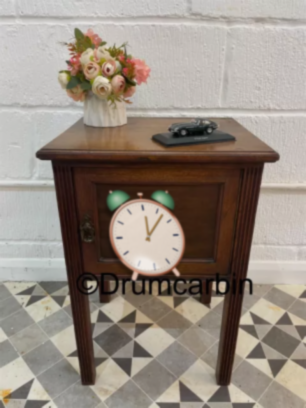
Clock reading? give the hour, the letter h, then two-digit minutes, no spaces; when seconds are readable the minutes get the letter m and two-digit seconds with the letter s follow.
12h07
